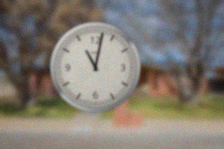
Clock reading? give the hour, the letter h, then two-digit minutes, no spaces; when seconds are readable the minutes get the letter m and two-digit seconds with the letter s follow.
11h02
